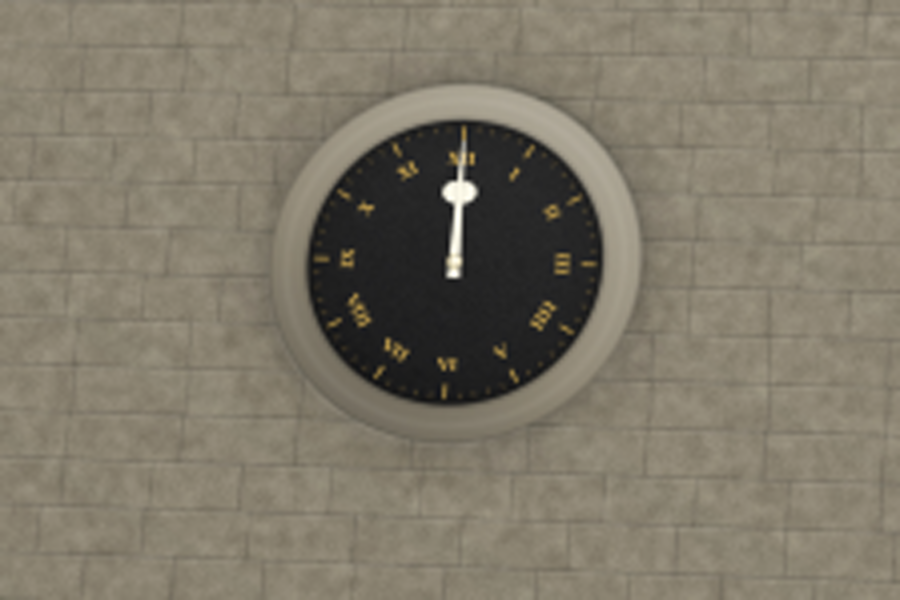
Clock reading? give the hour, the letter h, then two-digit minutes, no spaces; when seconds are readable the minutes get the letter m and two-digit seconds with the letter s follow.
12h00
